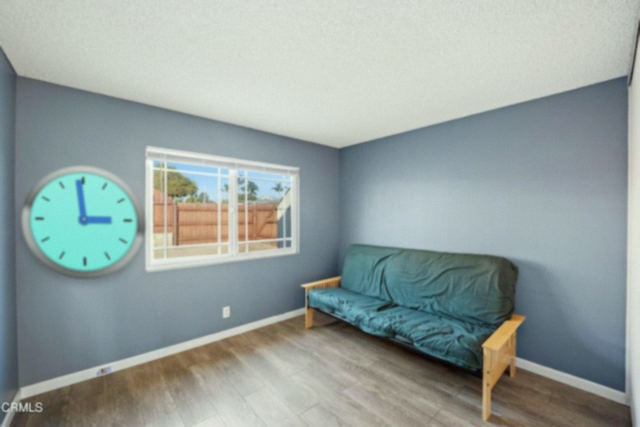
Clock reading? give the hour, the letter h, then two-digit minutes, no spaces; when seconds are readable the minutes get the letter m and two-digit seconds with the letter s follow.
2h59
